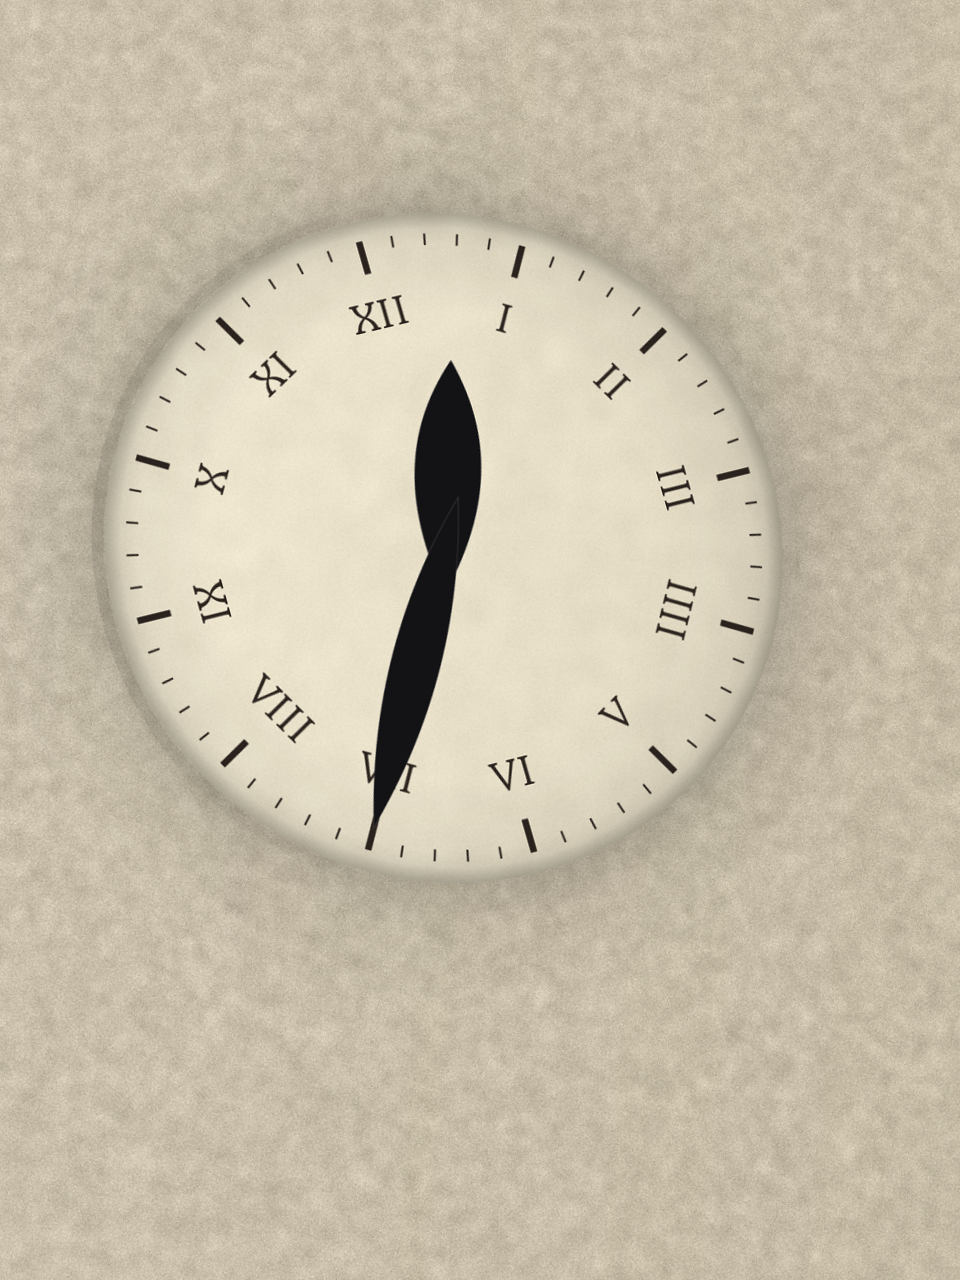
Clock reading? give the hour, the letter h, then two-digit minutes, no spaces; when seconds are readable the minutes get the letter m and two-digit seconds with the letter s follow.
12h35
